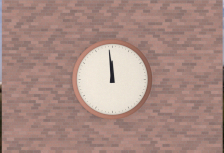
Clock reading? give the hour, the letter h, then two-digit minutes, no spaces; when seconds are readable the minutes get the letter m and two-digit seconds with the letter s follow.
11h59
